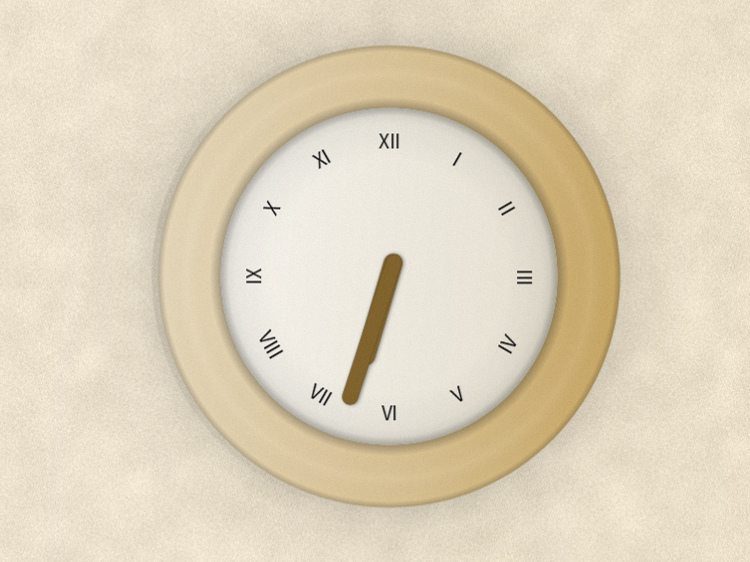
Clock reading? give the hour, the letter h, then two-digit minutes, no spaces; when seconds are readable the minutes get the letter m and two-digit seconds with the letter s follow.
6h33
